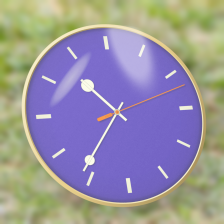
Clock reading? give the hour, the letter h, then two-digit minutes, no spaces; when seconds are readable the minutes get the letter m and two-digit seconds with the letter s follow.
10h36m12s
